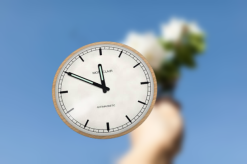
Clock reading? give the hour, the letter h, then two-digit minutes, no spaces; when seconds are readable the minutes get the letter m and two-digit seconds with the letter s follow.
11h50
